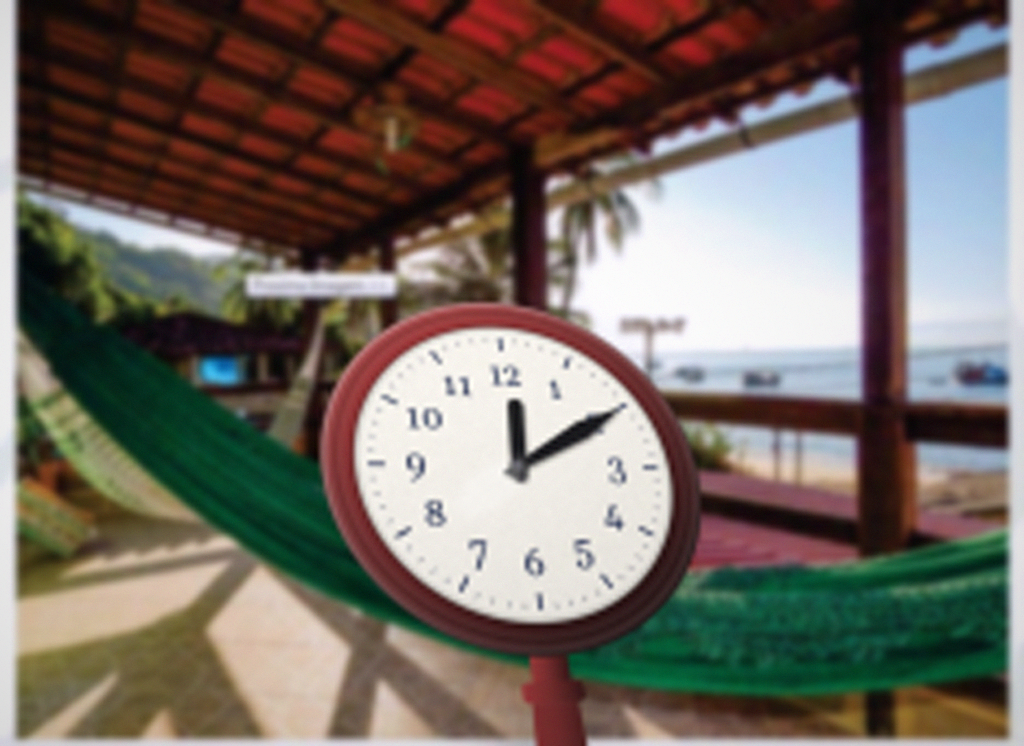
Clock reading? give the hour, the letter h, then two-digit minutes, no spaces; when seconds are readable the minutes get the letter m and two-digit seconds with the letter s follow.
12h10
